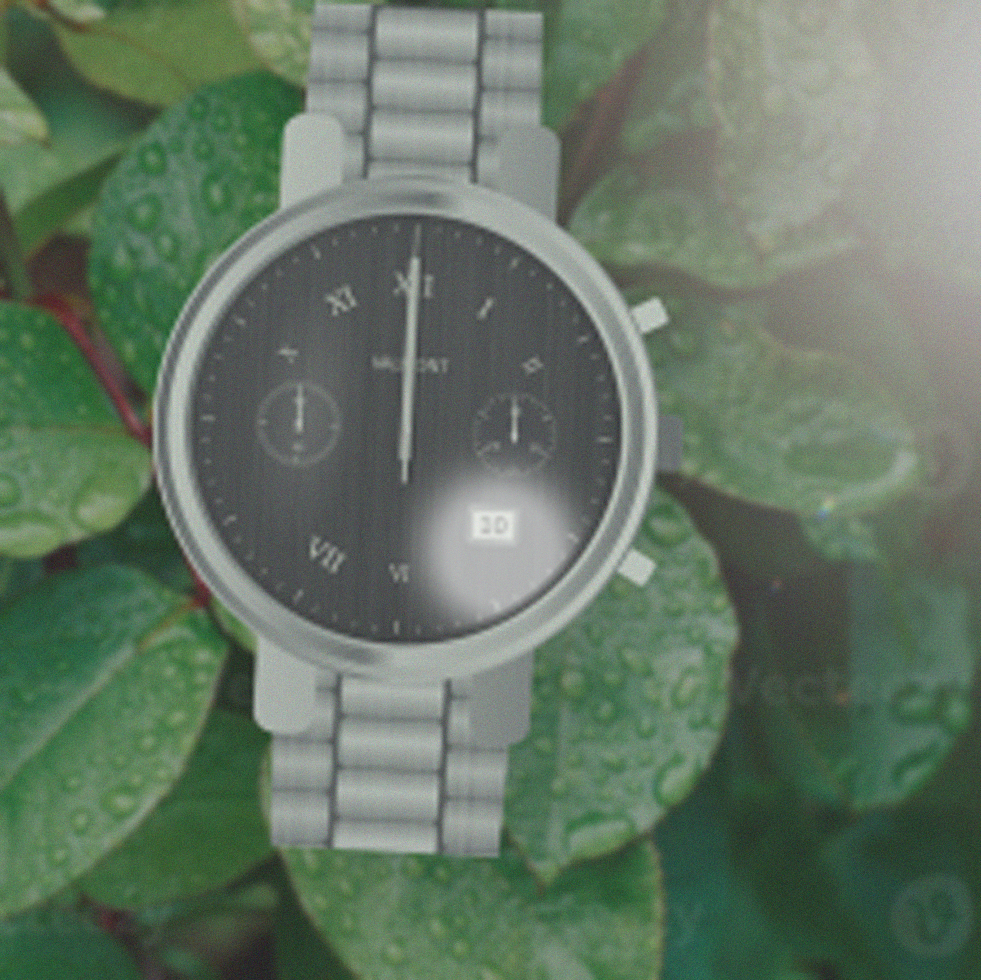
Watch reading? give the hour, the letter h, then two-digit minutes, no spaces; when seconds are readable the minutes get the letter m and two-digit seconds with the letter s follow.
12h00
